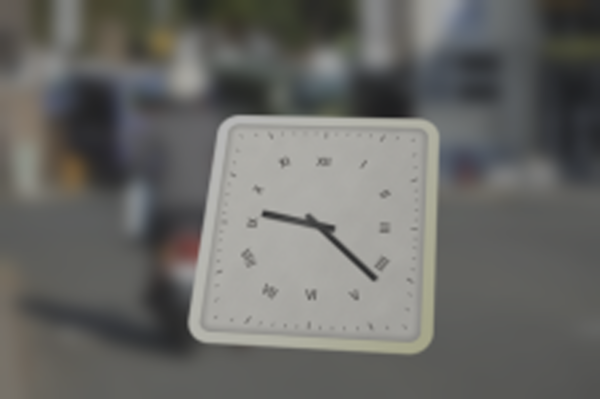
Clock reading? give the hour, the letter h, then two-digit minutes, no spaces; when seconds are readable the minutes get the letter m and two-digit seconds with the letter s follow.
9h22
